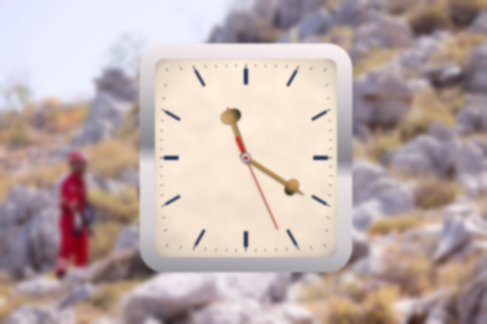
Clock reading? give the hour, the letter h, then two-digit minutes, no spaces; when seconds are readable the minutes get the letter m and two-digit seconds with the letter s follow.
11h20m26s
